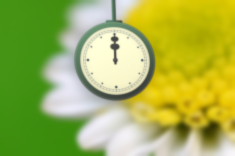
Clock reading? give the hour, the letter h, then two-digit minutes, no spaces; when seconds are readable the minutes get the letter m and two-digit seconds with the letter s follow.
12h00
